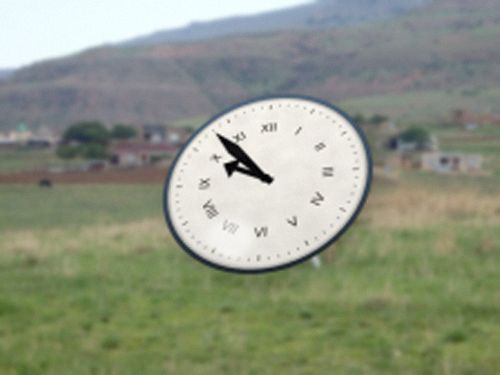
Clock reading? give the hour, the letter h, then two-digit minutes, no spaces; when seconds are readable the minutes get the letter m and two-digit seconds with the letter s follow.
9h53
